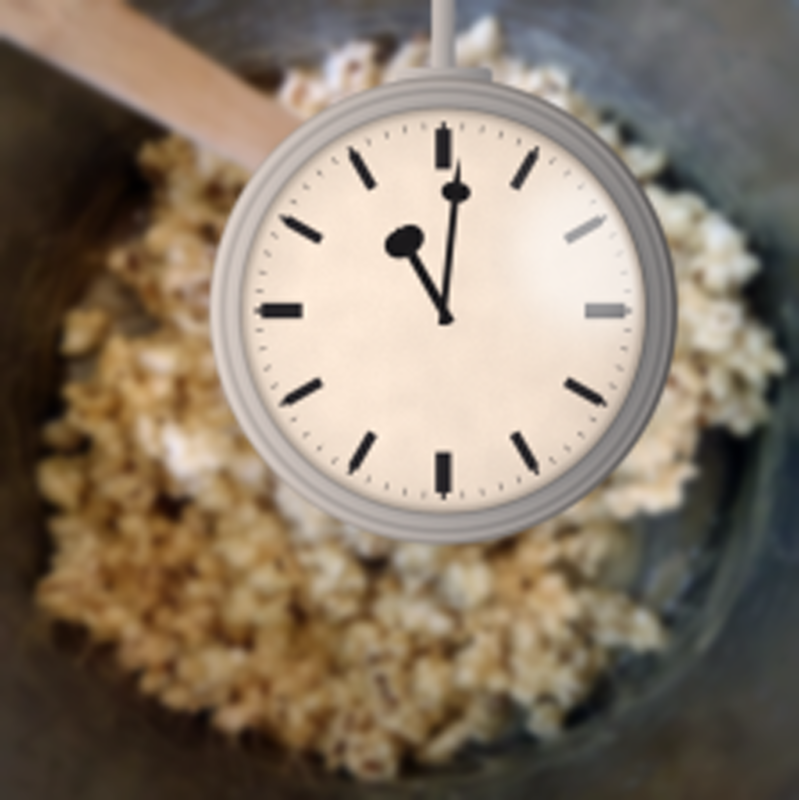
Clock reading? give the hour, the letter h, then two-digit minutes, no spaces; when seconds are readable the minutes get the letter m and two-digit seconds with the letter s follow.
11h01
